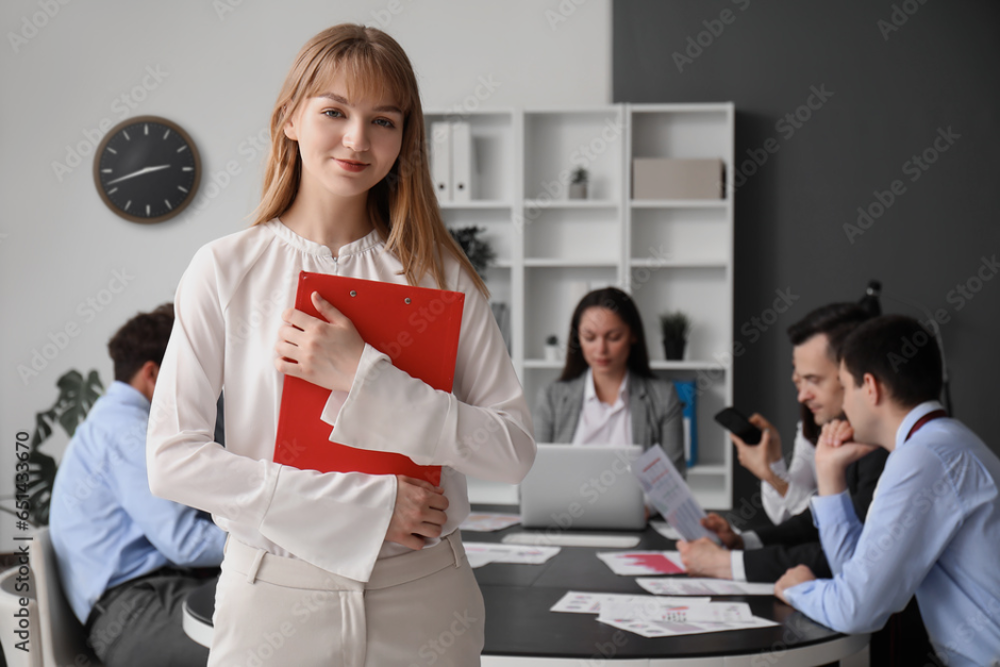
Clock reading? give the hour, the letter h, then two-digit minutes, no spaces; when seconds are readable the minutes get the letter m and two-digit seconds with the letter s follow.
2h42
